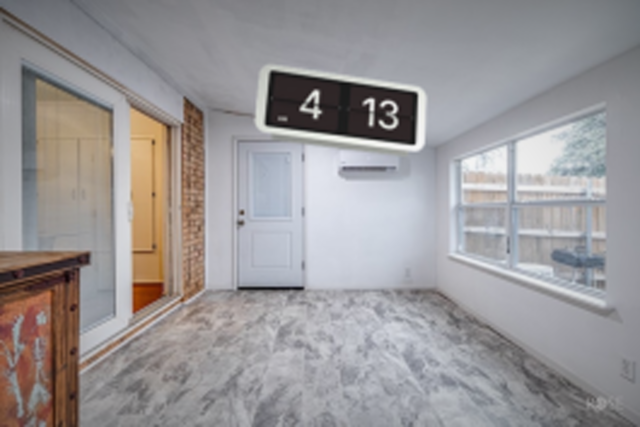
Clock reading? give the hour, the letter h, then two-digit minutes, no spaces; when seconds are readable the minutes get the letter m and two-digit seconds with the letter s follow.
4h13
